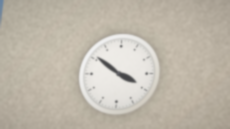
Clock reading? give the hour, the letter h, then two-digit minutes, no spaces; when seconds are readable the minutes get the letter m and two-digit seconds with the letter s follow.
3h51
